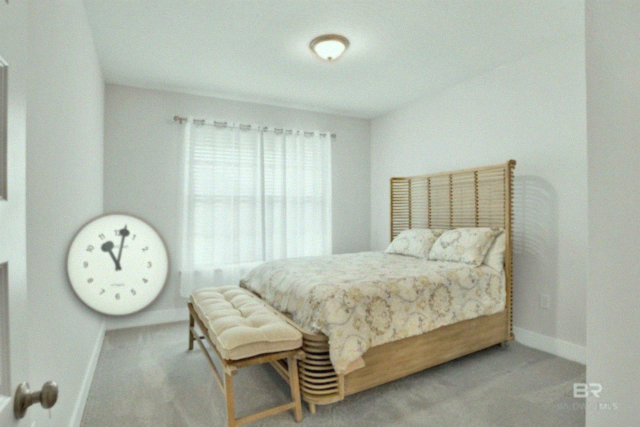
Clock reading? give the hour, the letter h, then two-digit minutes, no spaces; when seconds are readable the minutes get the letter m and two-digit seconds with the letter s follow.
11h02
